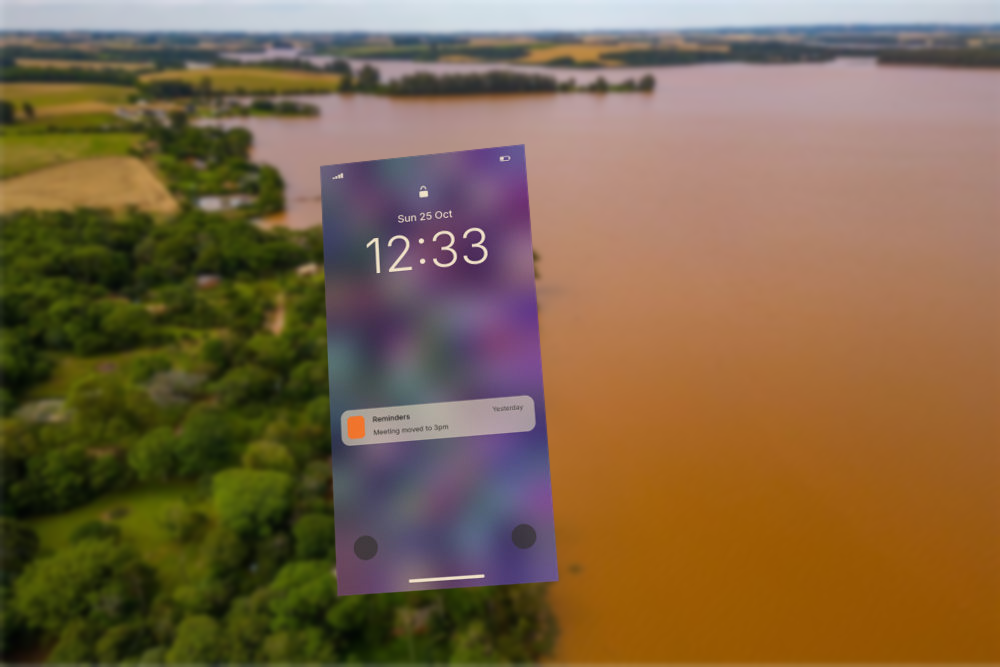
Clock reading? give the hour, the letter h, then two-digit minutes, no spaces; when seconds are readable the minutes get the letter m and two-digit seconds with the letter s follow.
12h33
